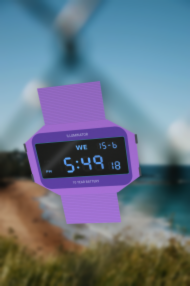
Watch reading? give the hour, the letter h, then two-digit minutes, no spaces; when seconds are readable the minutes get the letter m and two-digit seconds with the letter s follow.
5h49m18s
